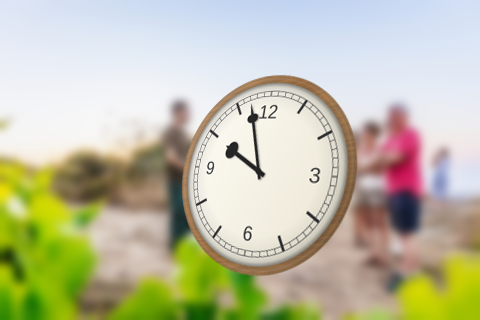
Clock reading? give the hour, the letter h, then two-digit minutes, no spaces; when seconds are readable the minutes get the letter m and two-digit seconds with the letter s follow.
9h57
